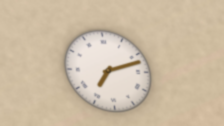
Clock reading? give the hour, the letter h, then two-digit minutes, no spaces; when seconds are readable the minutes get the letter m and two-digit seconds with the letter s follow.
7h12
